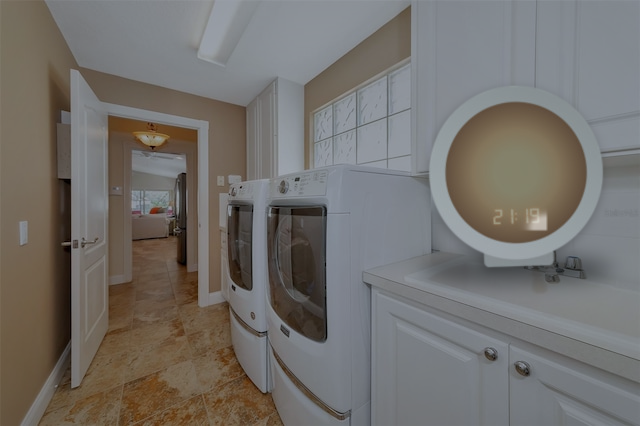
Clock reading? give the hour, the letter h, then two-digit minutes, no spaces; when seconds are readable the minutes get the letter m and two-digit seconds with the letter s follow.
21h19
